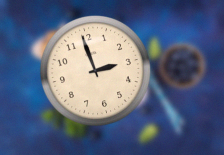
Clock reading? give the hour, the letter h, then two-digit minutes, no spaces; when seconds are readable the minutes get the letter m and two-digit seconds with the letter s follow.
2h59
